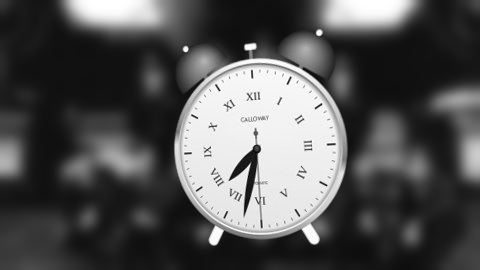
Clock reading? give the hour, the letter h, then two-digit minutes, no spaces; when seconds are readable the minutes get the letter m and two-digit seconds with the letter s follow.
7h32m30s
